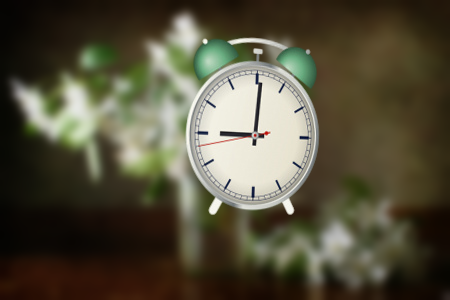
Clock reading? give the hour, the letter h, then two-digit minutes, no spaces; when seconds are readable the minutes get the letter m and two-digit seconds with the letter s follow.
9h00m43s
